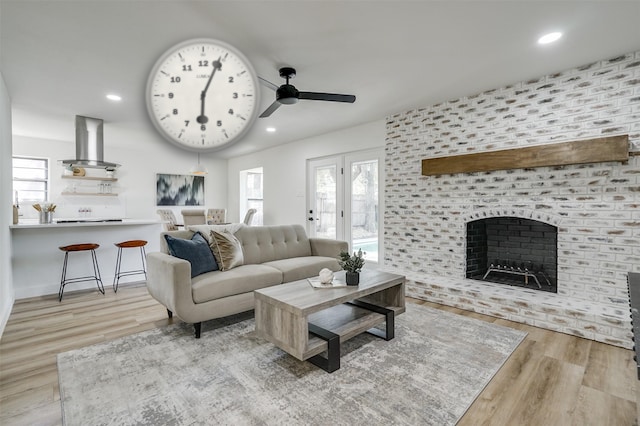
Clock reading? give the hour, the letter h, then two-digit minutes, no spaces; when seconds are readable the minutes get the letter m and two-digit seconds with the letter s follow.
6h04
